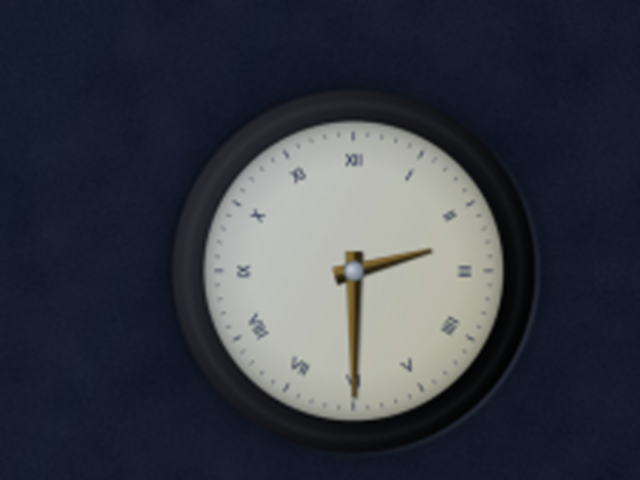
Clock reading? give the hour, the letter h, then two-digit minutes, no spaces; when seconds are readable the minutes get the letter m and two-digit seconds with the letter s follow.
2h30
